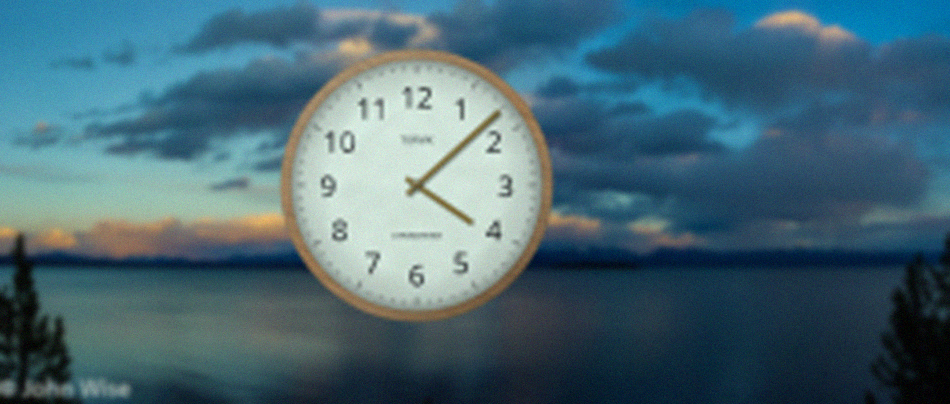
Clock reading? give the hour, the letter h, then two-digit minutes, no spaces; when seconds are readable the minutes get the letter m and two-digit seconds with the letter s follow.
4h08
